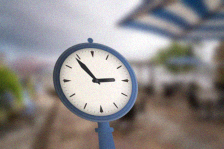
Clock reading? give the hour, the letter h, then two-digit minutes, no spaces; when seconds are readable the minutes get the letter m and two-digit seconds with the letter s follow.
2h54
